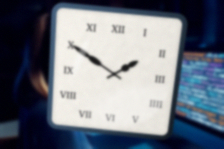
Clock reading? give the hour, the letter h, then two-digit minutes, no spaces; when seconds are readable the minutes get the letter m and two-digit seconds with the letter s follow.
1h50
